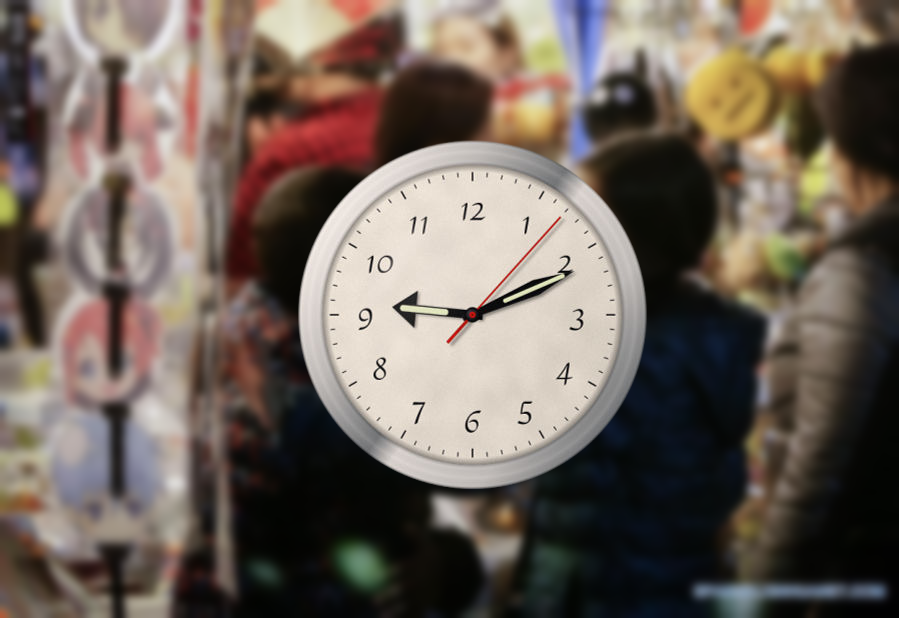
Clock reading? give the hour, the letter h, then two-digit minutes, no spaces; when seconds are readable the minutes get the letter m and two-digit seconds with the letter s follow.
9h11m07s
